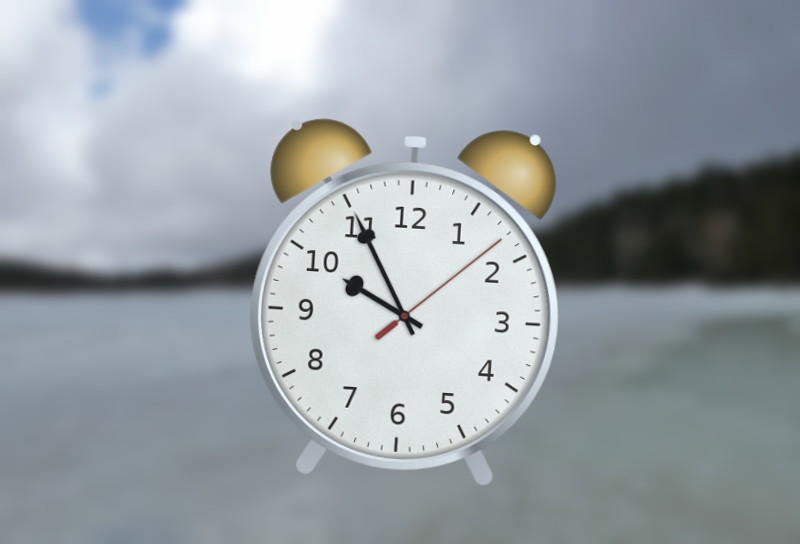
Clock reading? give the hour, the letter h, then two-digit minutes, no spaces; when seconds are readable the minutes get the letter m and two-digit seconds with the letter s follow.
9h55m08s
